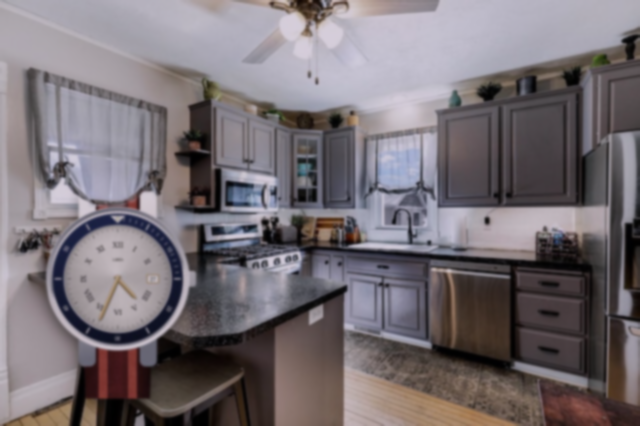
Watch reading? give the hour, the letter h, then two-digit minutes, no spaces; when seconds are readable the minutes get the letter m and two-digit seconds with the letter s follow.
4h34
